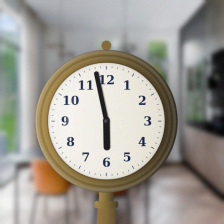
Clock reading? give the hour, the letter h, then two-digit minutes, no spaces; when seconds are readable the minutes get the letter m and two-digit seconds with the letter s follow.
5h58
